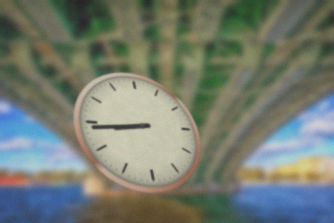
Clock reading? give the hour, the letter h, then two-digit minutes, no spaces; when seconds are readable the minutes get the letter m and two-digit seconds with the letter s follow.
8h44
